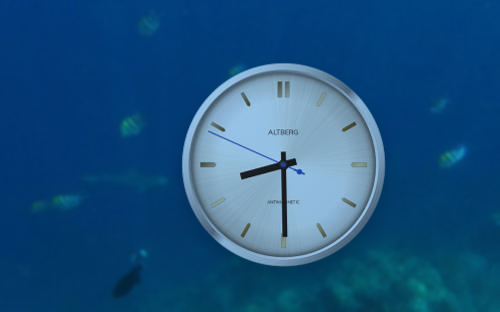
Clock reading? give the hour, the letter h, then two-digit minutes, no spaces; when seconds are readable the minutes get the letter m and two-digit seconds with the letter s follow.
8h29m49s
